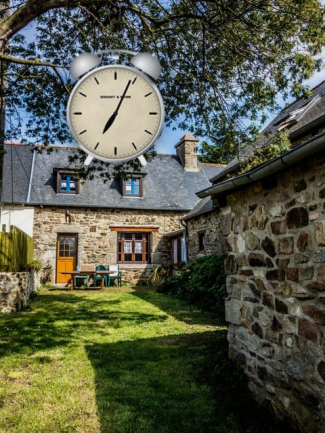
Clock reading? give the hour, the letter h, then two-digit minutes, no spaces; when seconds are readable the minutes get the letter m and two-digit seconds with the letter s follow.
7h04
